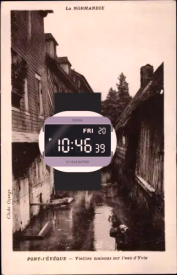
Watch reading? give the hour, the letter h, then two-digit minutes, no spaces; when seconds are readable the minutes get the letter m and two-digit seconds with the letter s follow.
10h46m39s
